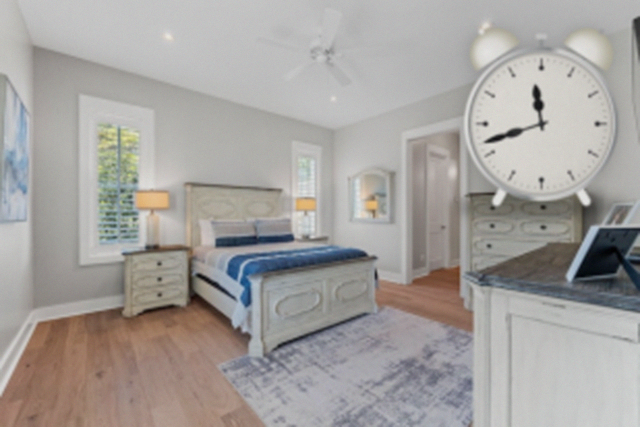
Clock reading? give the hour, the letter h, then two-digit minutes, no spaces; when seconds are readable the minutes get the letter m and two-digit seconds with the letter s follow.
11h42
